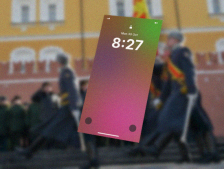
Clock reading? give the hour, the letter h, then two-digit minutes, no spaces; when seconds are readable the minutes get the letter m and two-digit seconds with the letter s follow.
8h27
